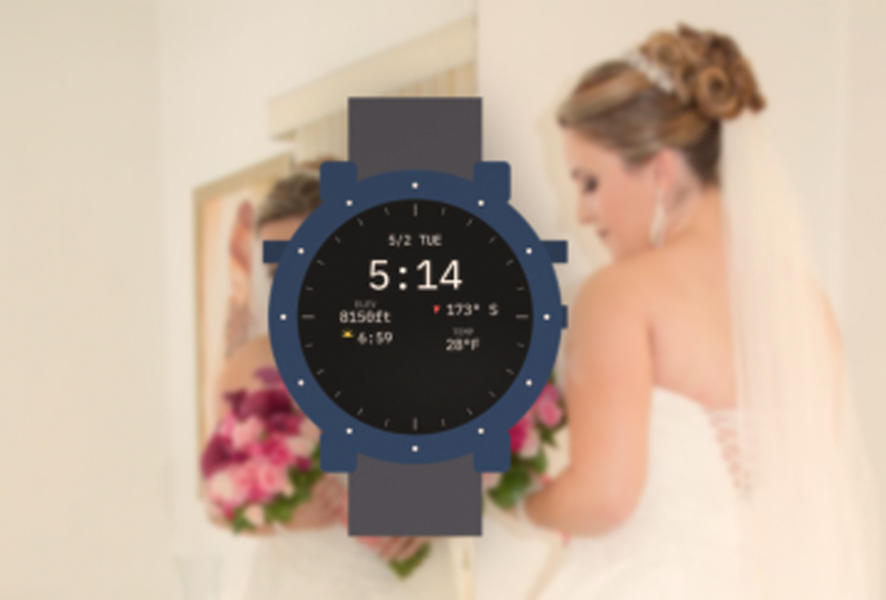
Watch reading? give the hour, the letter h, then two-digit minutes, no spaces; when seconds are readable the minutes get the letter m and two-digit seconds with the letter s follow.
5h14
